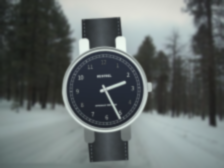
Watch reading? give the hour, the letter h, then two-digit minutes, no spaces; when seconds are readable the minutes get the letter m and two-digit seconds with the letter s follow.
2h26
